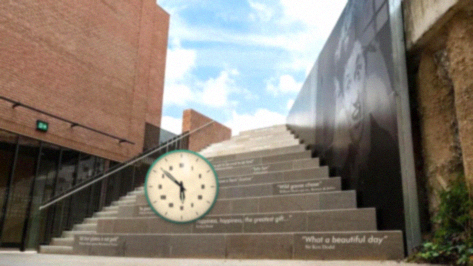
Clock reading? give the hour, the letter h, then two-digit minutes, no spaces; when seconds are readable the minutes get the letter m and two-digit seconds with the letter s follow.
5h52
